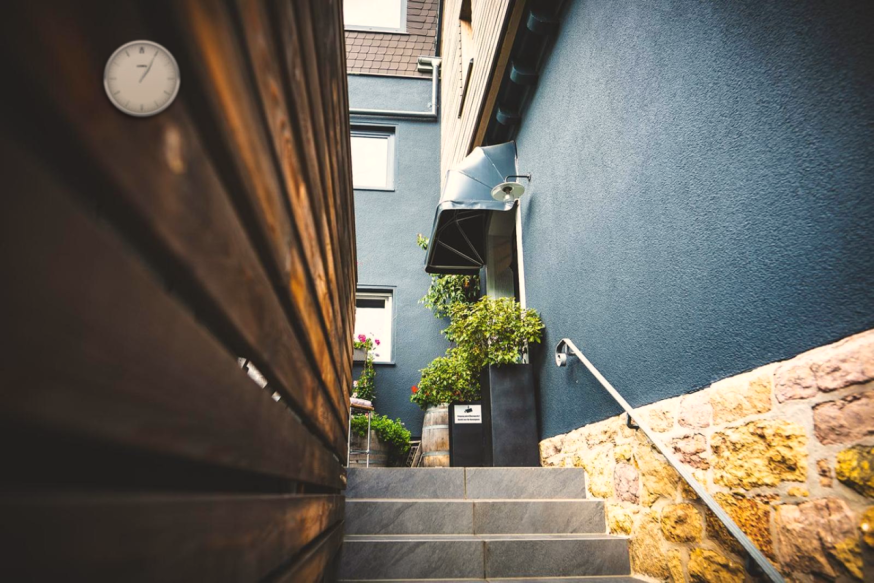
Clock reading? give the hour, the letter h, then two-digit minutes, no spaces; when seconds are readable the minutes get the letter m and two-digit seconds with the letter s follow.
1h05
